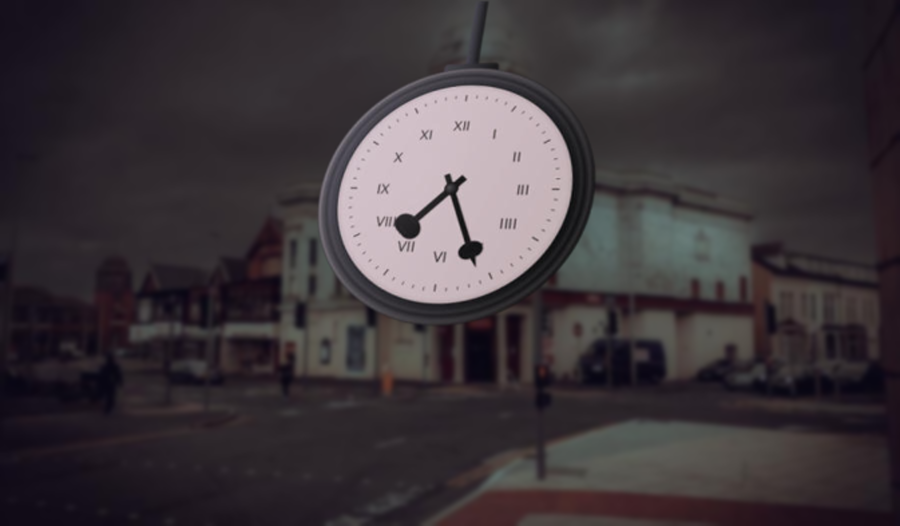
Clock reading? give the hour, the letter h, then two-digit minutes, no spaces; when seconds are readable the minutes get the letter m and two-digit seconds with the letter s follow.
7h26
